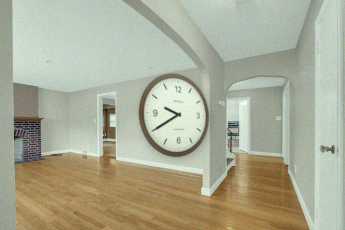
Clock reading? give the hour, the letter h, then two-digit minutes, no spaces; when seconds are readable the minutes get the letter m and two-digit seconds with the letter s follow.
9h40
